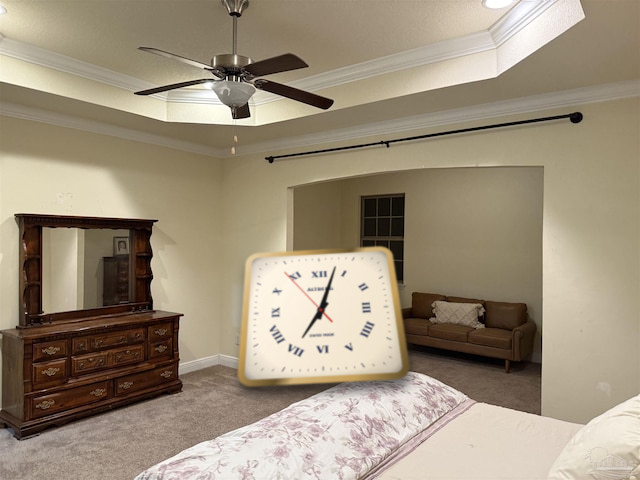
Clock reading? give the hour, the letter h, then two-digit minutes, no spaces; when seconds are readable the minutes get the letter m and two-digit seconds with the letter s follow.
7h02m54s
